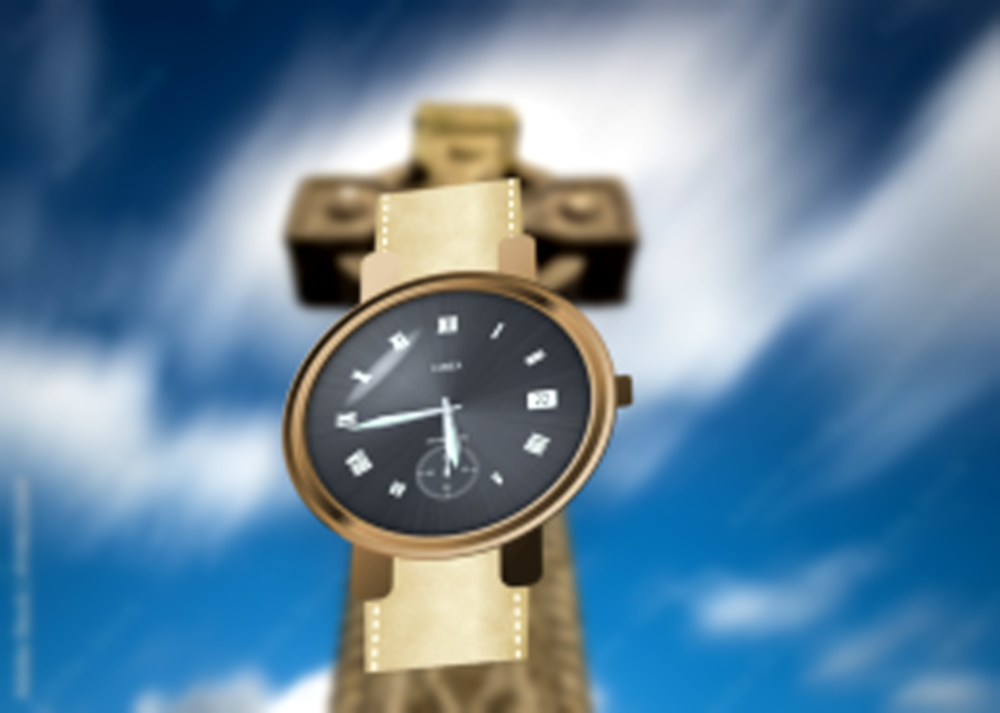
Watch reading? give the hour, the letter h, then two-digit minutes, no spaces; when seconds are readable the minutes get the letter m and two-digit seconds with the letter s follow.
5h44
